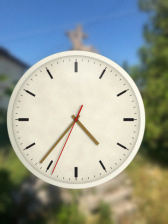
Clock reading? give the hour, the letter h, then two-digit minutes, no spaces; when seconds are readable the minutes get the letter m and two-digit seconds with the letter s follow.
4h36m34s
